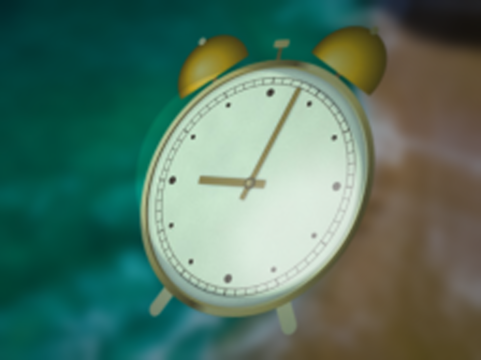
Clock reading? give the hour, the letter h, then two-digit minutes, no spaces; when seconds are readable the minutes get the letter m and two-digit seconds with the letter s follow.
9h03
